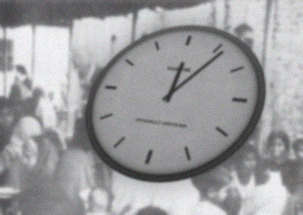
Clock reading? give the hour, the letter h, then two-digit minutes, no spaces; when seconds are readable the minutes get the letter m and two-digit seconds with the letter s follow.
12h06
